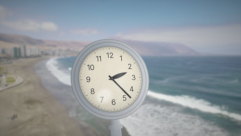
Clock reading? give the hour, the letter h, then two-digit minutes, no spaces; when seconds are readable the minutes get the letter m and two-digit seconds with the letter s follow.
2h23
